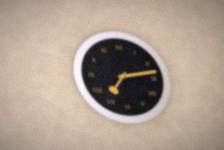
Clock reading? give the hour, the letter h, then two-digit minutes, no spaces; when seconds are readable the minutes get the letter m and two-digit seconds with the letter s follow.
7h13
